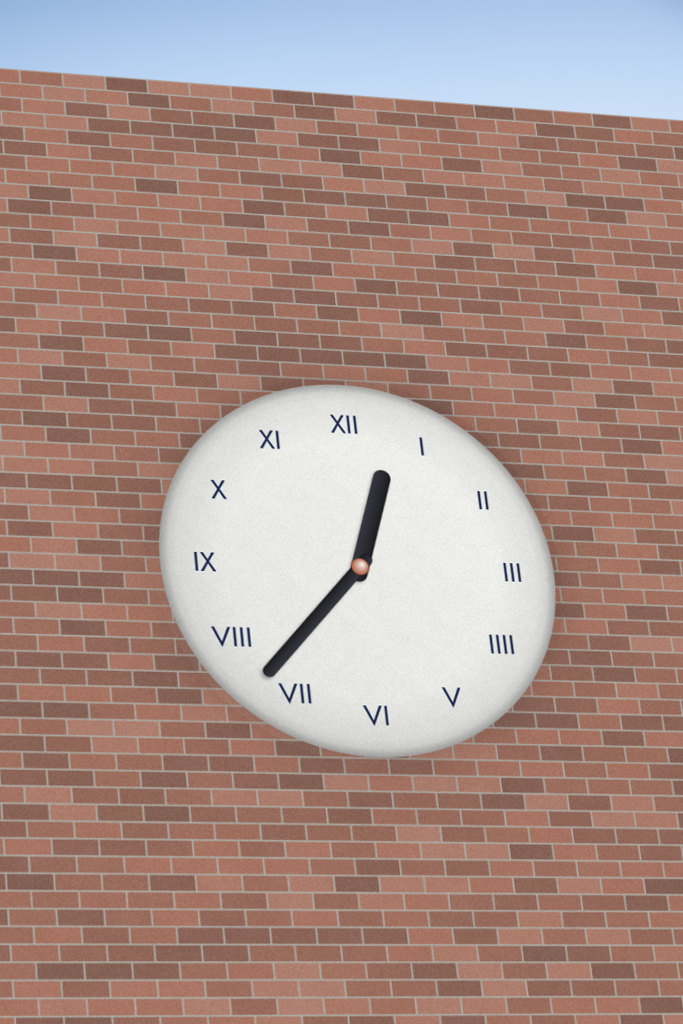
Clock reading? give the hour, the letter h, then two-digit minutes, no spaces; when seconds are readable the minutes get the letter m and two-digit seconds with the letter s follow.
12h37
